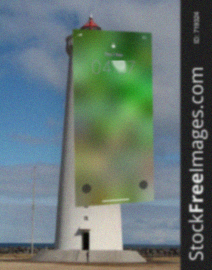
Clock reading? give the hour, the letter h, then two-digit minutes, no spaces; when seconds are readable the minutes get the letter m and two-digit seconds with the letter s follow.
4h37
